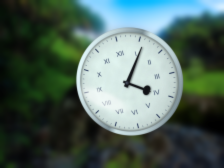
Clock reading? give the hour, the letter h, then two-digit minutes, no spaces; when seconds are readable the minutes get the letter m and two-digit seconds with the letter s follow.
4h06
